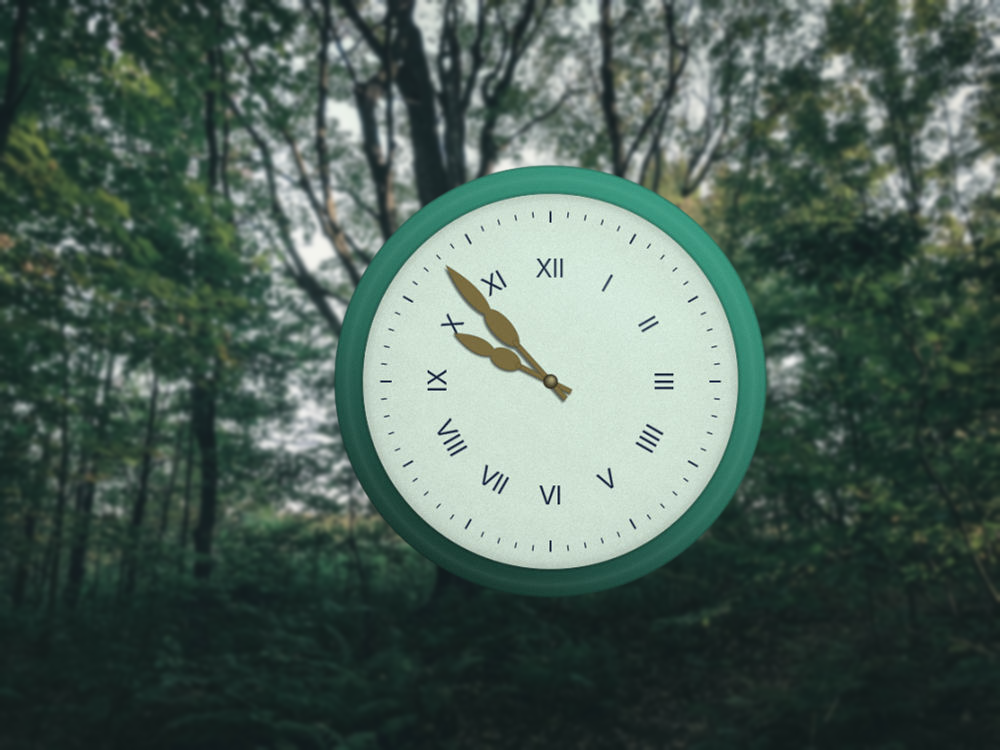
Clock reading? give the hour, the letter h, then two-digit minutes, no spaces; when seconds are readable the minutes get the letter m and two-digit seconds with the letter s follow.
9h53
